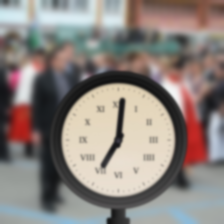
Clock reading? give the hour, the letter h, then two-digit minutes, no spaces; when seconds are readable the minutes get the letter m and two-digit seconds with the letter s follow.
7h01
